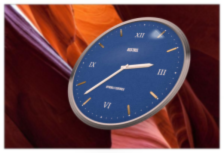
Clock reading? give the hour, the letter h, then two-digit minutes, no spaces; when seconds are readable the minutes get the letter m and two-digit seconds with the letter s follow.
2h37
